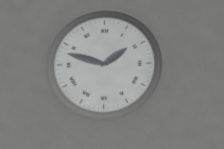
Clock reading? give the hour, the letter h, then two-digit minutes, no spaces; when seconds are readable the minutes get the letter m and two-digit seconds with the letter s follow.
1h48
